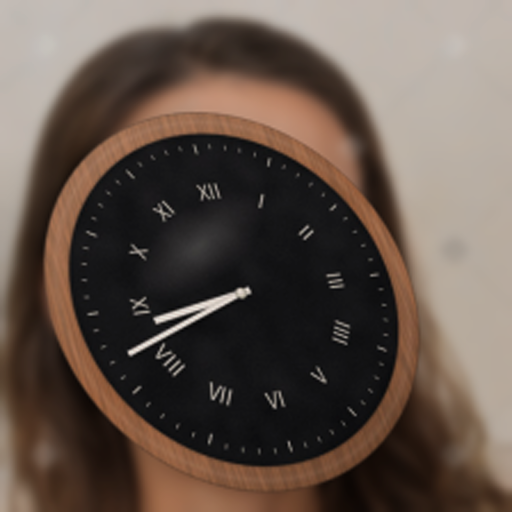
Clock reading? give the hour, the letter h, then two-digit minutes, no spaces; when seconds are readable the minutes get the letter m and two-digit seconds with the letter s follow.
8h42
